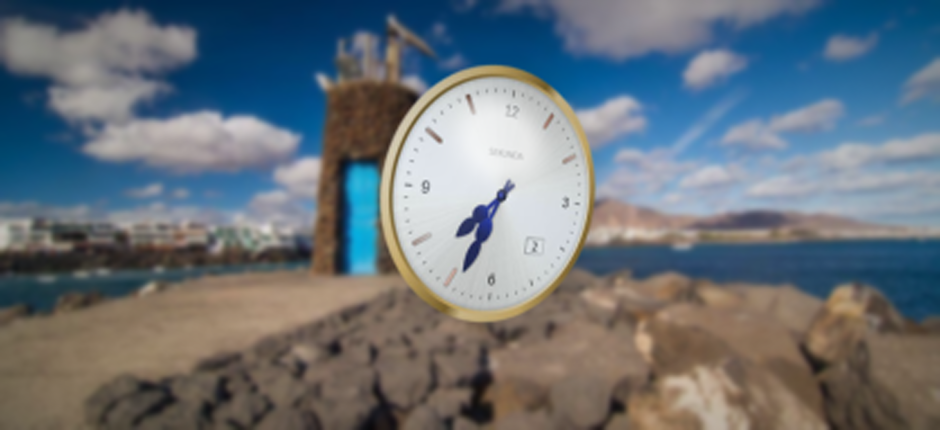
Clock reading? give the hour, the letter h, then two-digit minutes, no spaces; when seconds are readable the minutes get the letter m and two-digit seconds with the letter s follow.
7h34
